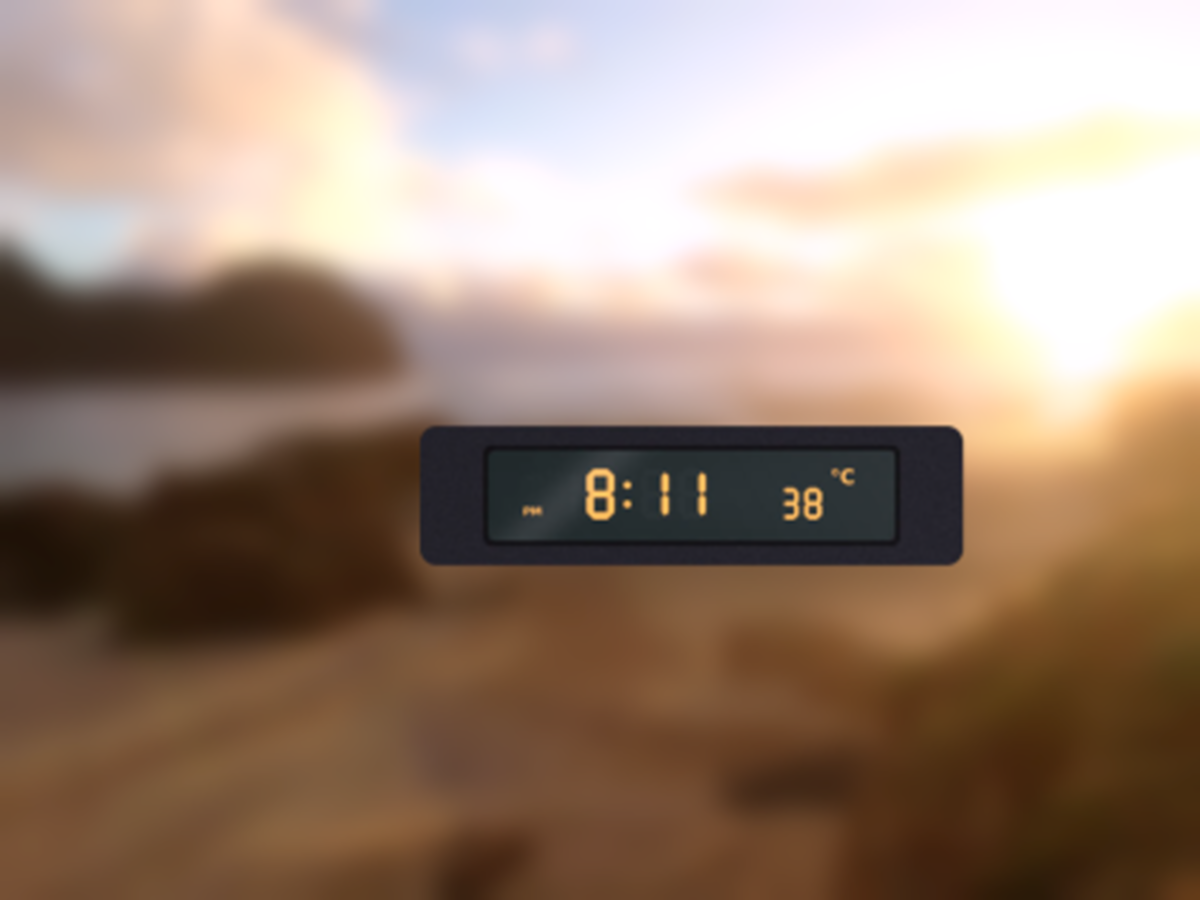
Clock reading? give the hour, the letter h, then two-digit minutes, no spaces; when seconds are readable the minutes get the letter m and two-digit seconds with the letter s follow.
8h11
